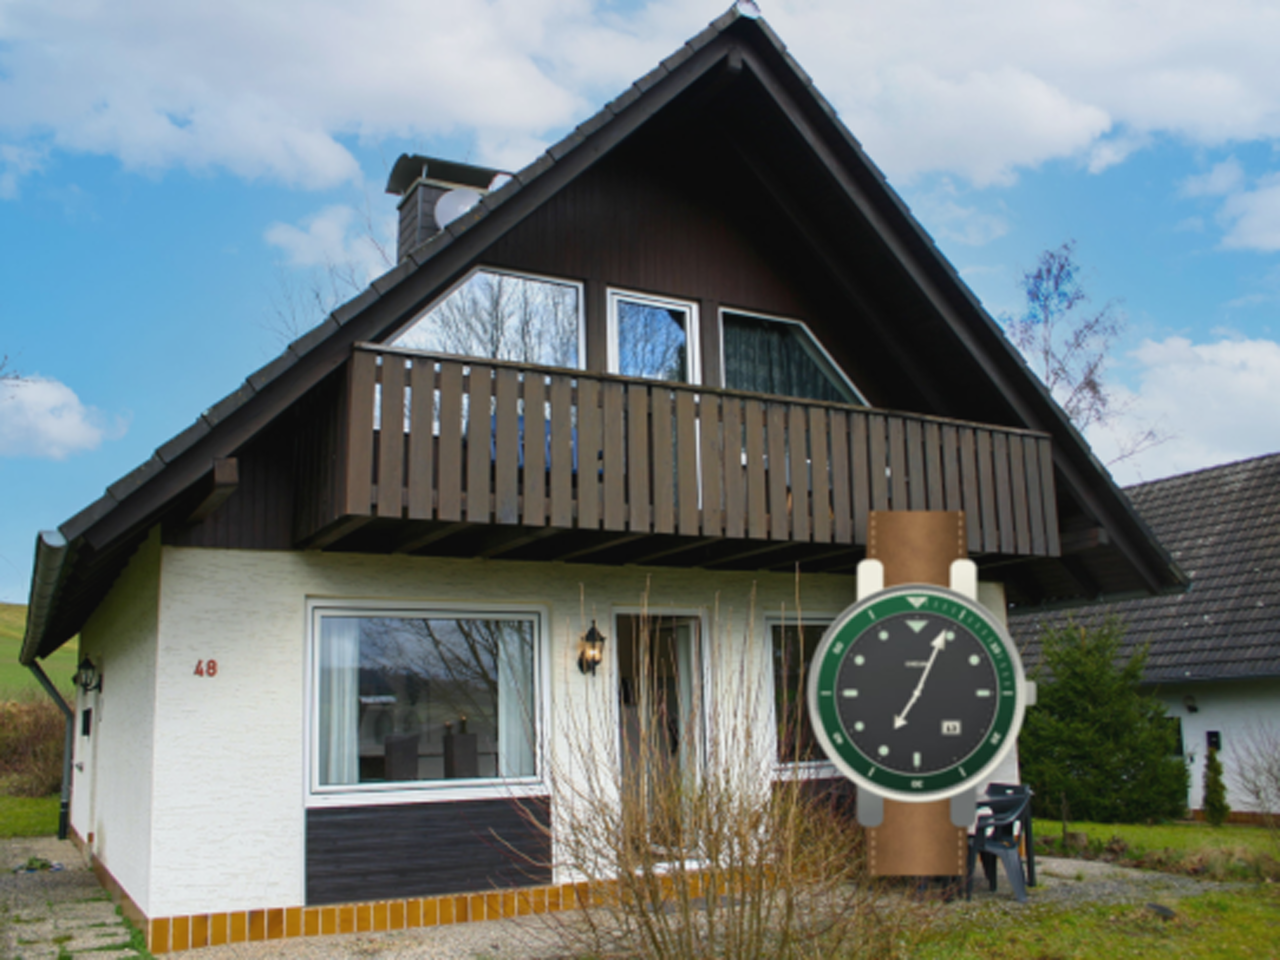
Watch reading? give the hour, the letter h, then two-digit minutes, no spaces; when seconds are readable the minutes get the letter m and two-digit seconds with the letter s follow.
7h04
